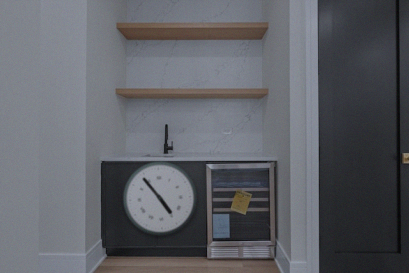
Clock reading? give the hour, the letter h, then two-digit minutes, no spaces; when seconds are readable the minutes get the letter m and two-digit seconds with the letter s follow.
4h54
